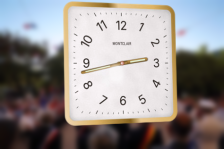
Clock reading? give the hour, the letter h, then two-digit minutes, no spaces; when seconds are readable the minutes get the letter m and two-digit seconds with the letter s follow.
2h43
